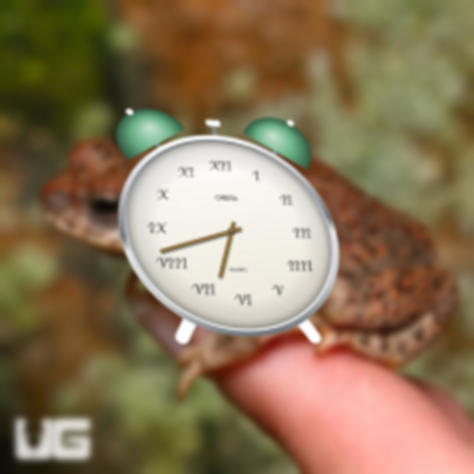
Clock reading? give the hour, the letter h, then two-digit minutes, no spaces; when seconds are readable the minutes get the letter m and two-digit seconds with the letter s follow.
6h42
